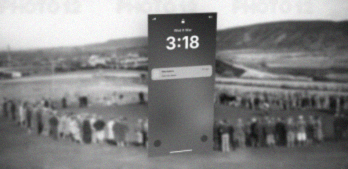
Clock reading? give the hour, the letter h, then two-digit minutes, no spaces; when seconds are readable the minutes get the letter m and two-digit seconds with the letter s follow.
3h18
